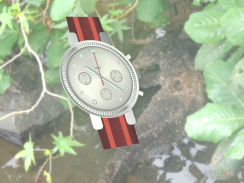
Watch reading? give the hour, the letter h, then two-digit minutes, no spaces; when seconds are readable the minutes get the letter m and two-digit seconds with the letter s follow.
10h22
